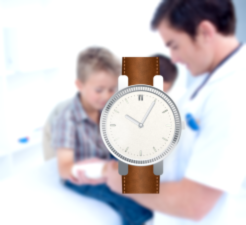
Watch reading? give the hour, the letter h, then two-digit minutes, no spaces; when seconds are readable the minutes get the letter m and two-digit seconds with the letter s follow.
10h05
